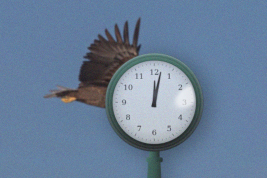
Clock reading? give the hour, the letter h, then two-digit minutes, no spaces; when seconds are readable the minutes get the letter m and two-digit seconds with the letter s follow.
12h02
